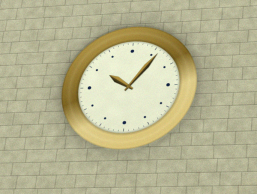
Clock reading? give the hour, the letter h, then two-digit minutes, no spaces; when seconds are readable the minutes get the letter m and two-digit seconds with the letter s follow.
10h06
